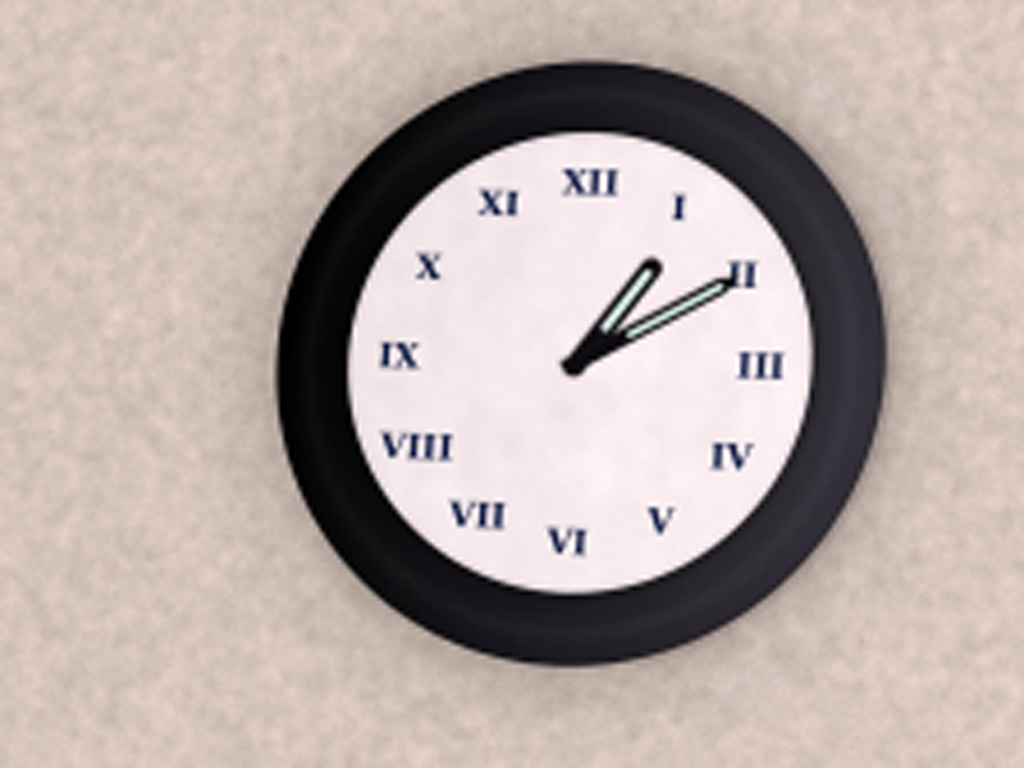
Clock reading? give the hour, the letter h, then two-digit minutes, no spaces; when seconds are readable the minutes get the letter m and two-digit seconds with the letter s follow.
1h10
